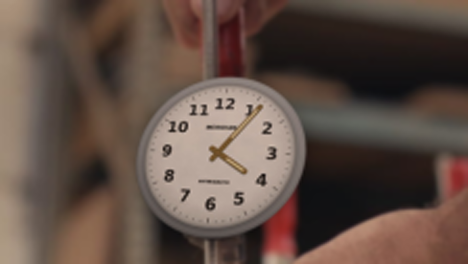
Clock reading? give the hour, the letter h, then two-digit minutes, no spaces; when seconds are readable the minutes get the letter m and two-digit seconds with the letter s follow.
4h06
